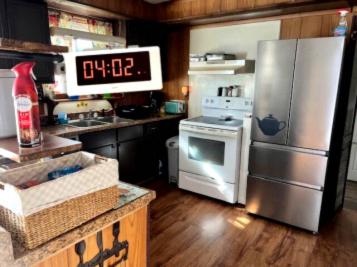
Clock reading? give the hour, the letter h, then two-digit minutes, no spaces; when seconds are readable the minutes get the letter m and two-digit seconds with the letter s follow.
4h02
